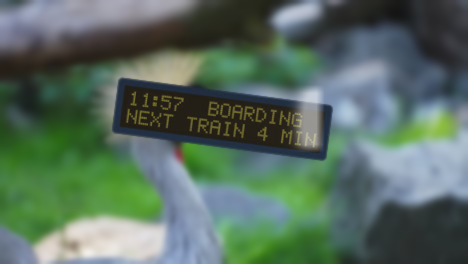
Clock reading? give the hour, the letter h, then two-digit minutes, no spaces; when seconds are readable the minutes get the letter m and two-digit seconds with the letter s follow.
11h57
